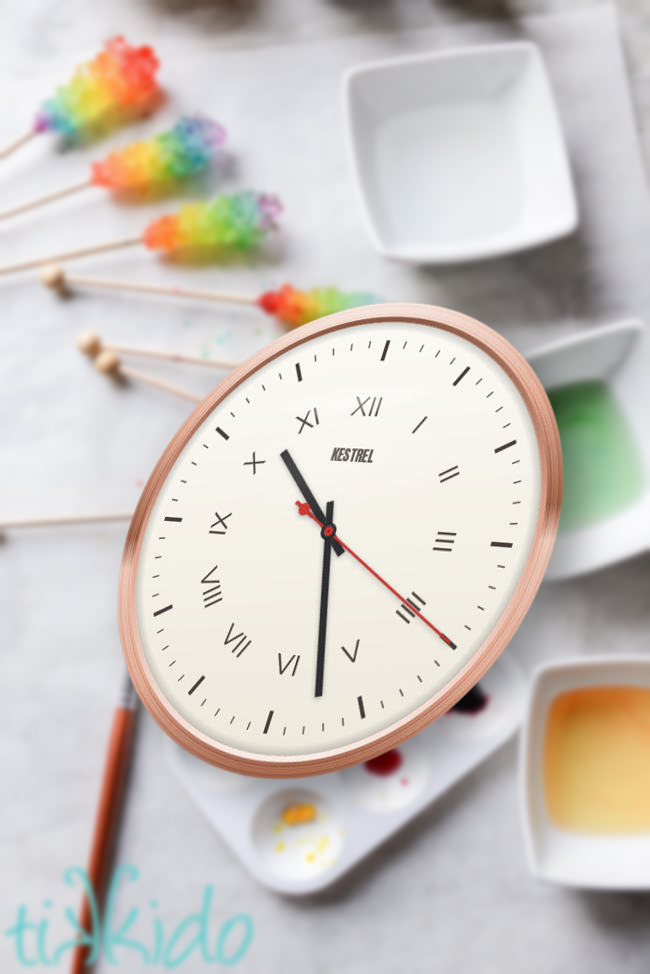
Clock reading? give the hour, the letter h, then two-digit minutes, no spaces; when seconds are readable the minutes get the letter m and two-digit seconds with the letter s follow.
10h27m20s
